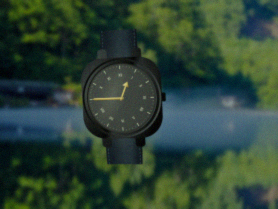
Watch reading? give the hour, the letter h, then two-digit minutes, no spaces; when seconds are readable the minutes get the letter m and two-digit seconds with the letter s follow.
12h45
